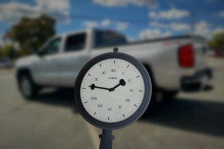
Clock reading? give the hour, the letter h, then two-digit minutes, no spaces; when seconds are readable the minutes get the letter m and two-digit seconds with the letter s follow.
1h46
